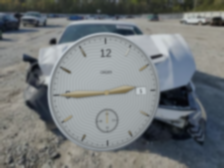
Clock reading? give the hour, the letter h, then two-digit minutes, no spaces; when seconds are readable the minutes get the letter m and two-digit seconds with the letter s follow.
2h45
